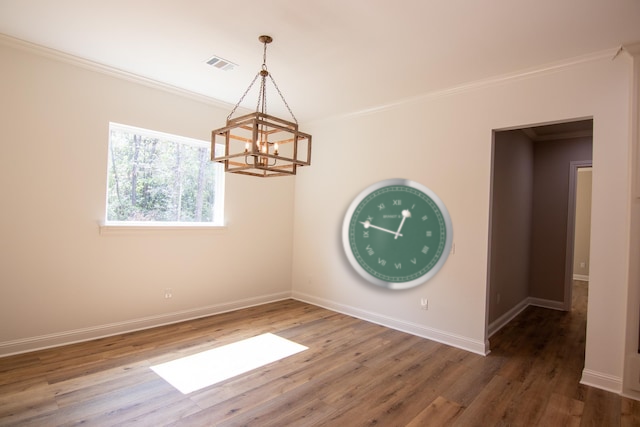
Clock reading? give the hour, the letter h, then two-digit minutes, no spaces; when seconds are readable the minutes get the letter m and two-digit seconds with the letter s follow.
12h48
